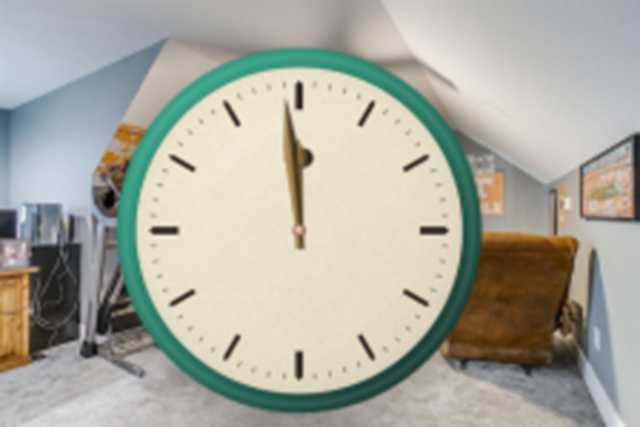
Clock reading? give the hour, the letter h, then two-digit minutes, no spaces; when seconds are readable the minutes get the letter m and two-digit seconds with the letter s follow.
11h59
